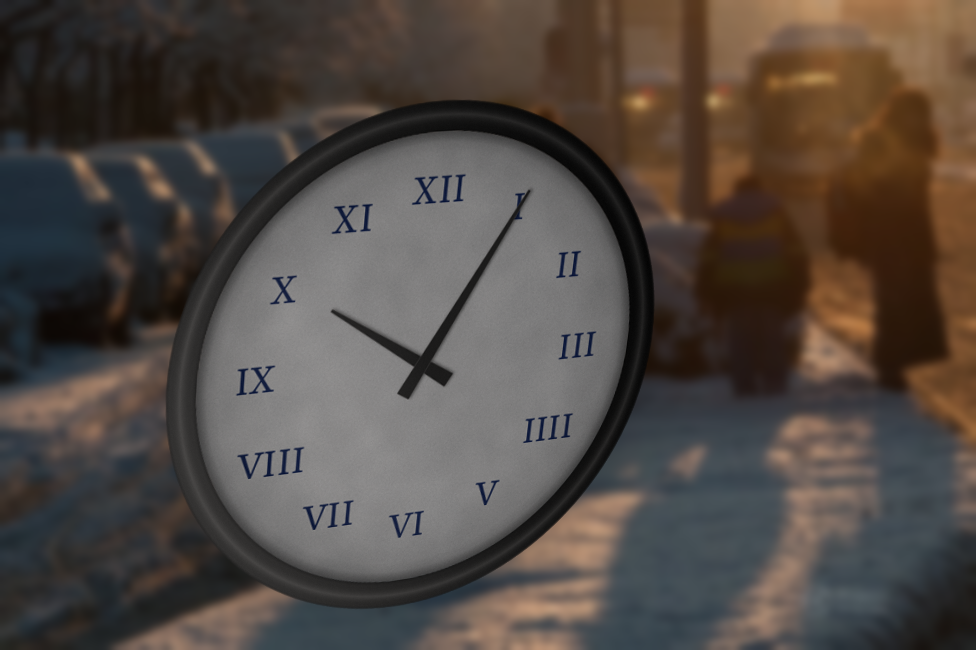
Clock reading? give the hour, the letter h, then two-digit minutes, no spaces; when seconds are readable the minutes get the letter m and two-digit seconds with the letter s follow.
10h05
